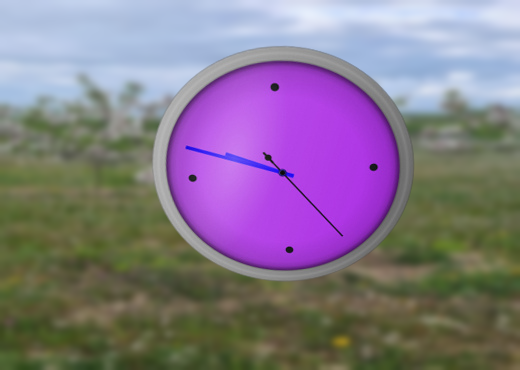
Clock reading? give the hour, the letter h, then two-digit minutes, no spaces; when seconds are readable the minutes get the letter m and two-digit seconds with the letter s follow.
9h48m24s
